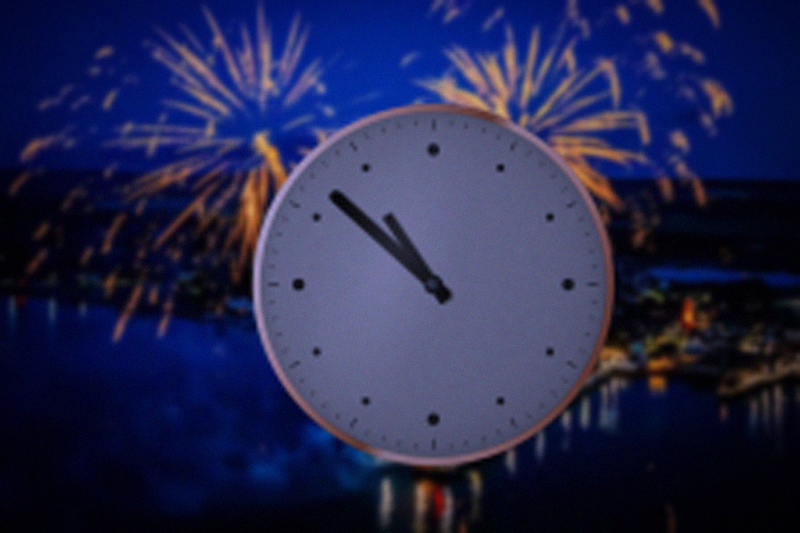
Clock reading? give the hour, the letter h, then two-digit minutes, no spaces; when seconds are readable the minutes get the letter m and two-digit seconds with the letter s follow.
10h52
